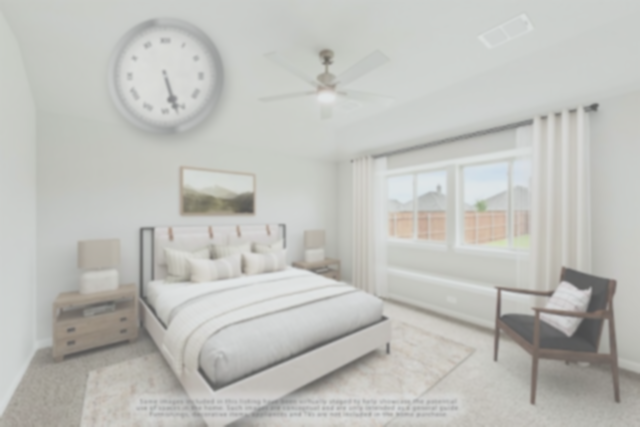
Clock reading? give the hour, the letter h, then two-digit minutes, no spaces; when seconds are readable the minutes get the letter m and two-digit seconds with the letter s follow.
5h27
